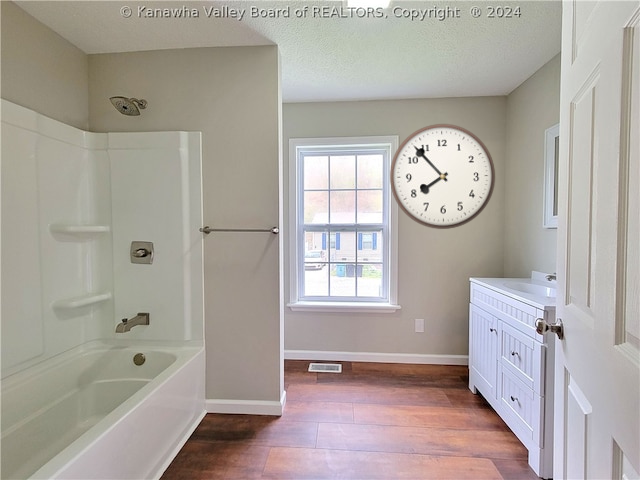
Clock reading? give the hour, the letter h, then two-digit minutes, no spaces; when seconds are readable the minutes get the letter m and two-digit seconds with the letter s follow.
7h53
